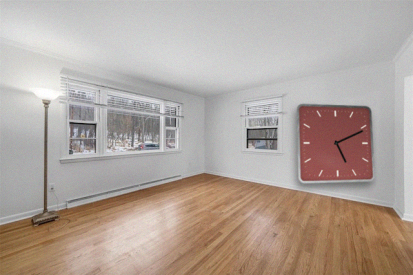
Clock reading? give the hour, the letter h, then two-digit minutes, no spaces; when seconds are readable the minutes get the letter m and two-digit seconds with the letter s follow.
5h11
